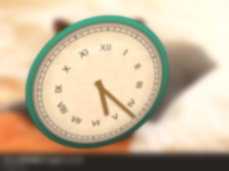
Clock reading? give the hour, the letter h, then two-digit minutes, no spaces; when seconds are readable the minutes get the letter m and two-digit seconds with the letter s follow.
5h22
